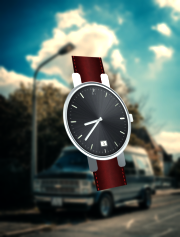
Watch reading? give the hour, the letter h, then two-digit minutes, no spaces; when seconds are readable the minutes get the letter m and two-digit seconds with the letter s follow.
8h38
